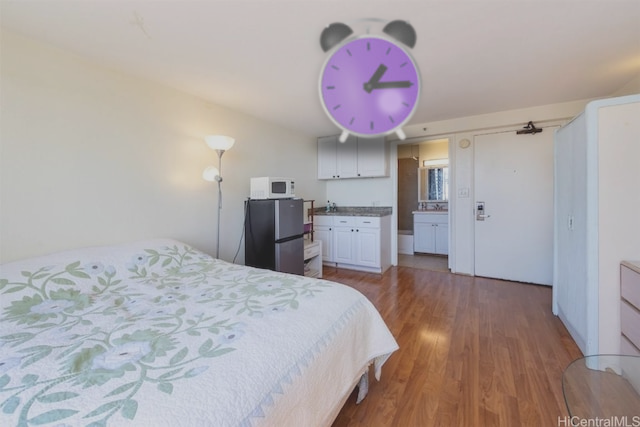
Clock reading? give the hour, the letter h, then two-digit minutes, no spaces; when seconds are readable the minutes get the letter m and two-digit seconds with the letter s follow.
1h15
